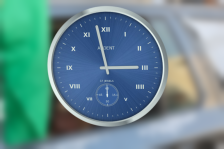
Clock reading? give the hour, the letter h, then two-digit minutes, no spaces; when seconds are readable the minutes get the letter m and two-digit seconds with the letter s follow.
2h58
